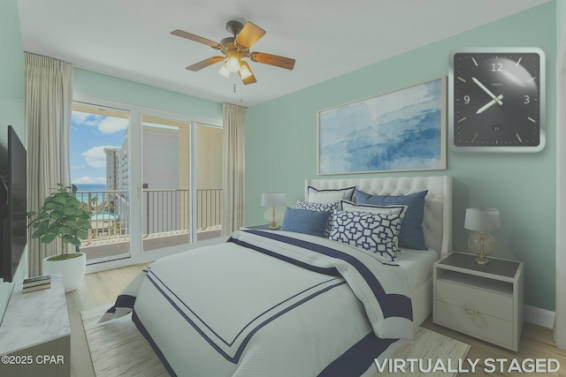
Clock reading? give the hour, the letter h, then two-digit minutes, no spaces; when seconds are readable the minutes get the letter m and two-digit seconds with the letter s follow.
7h52
